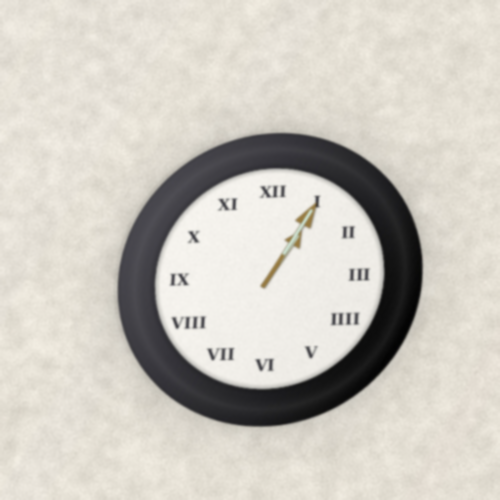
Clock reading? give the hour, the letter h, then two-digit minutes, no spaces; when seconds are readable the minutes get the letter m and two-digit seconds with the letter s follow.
1h05
